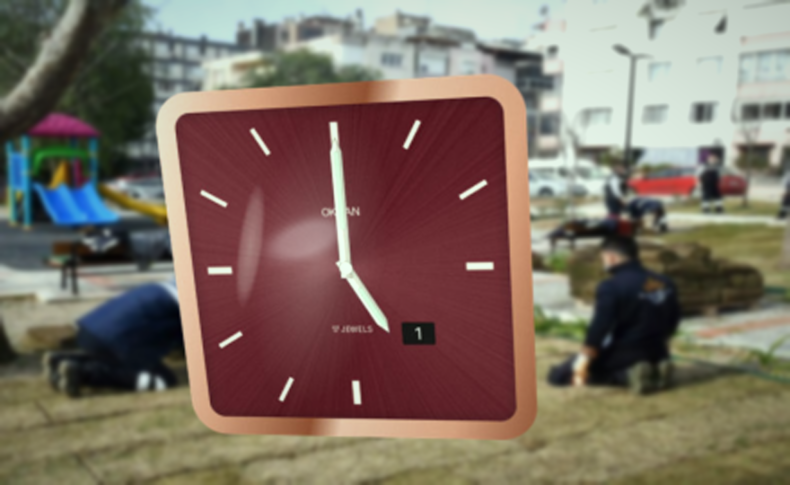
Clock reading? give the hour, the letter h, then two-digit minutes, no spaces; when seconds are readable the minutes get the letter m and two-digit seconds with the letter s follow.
5h00
